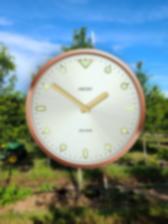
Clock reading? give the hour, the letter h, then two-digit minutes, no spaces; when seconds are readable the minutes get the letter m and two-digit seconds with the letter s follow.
1h51
